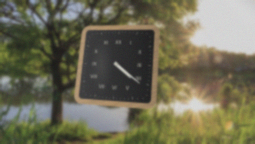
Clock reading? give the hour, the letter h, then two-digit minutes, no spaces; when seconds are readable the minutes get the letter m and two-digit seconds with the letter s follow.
4h21
